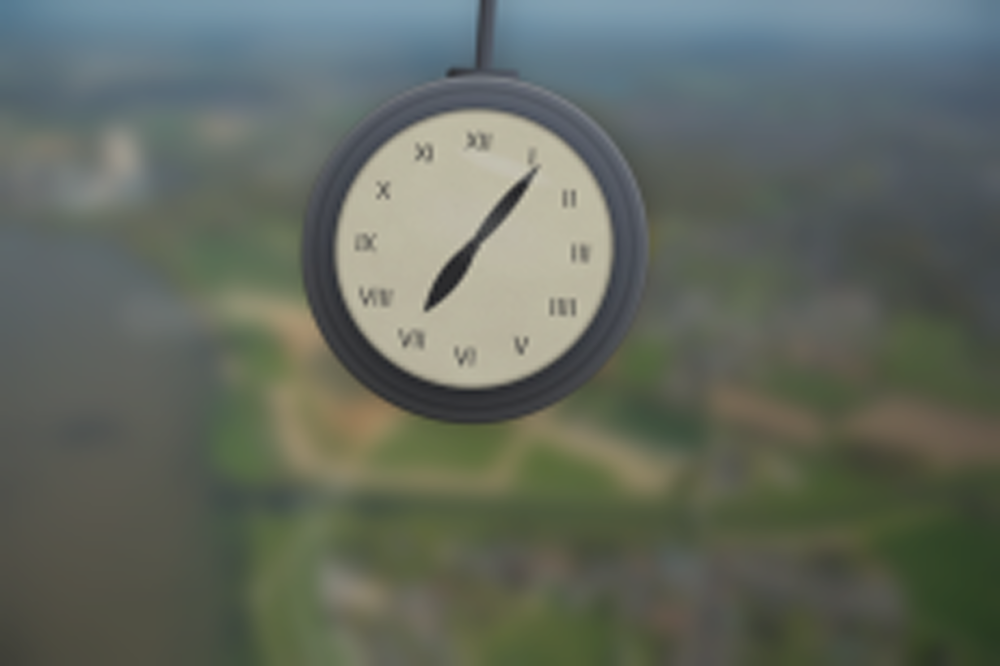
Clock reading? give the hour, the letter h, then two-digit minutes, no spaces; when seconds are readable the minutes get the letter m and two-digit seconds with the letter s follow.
7h06
